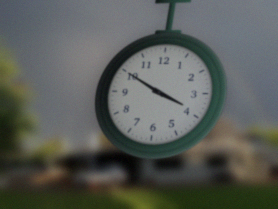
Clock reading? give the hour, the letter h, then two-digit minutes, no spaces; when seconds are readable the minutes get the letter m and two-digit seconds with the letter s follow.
3h50
